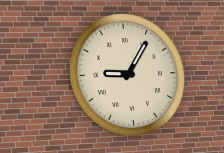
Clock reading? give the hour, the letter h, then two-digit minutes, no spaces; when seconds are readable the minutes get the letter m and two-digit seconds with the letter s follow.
9h06
